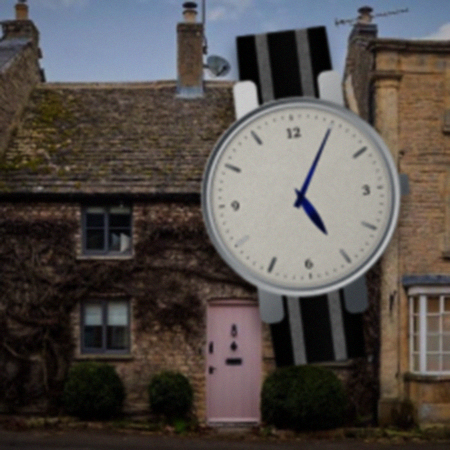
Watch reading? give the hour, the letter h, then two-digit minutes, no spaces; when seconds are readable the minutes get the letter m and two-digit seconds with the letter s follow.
5h05
